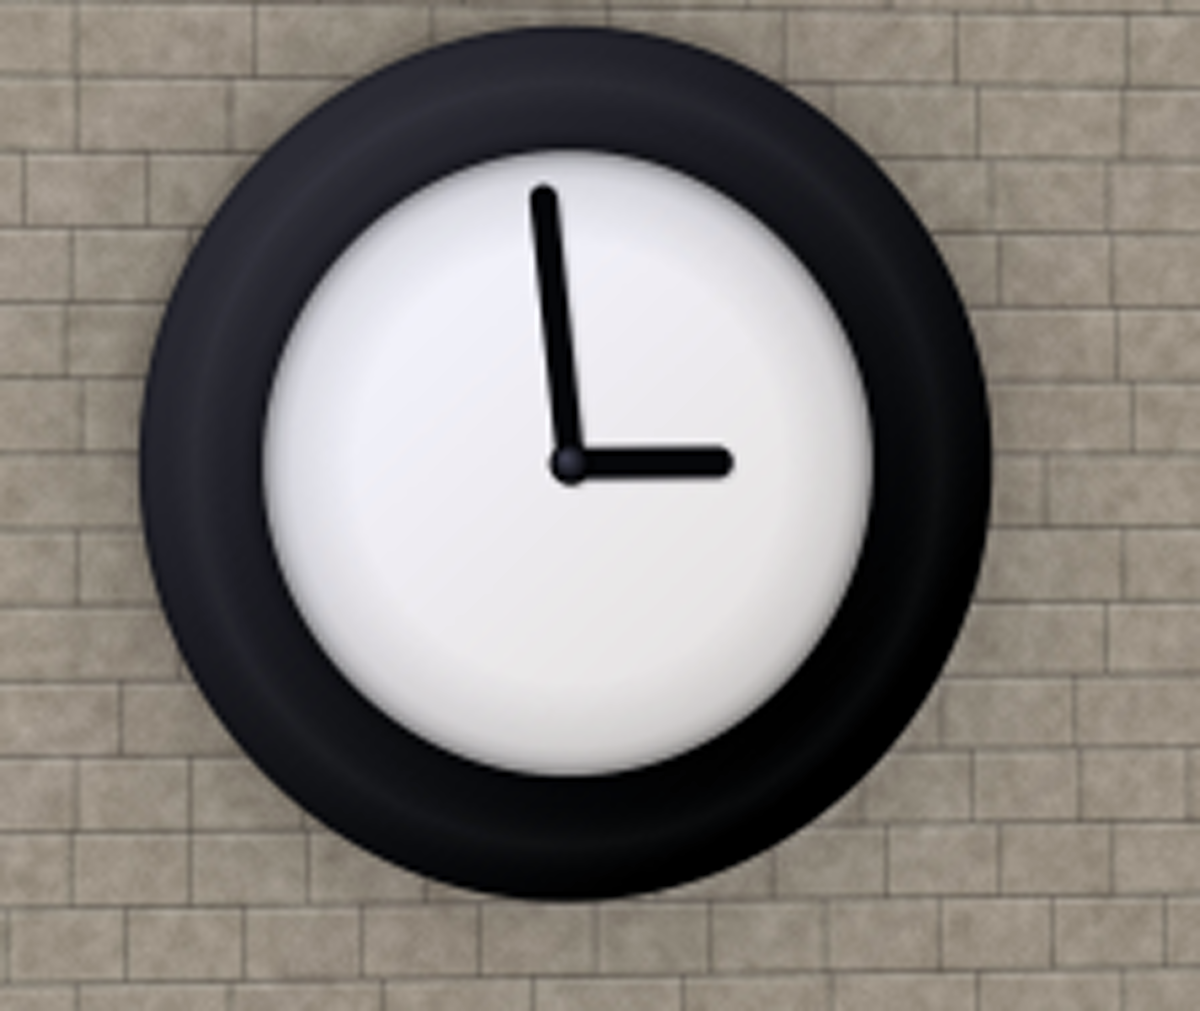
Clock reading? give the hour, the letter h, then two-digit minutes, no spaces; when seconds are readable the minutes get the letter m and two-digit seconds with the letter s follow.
2h59
